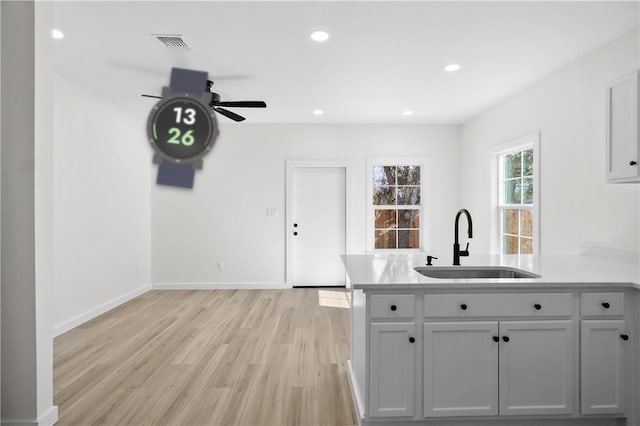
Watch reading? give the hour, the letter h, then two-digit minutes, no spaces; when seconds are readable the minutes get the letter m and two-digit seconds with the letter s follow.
13h26
